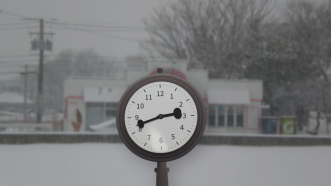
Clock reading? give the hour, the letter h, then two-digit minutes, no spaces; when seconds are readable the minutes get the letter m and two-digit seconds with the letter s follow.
2h42
